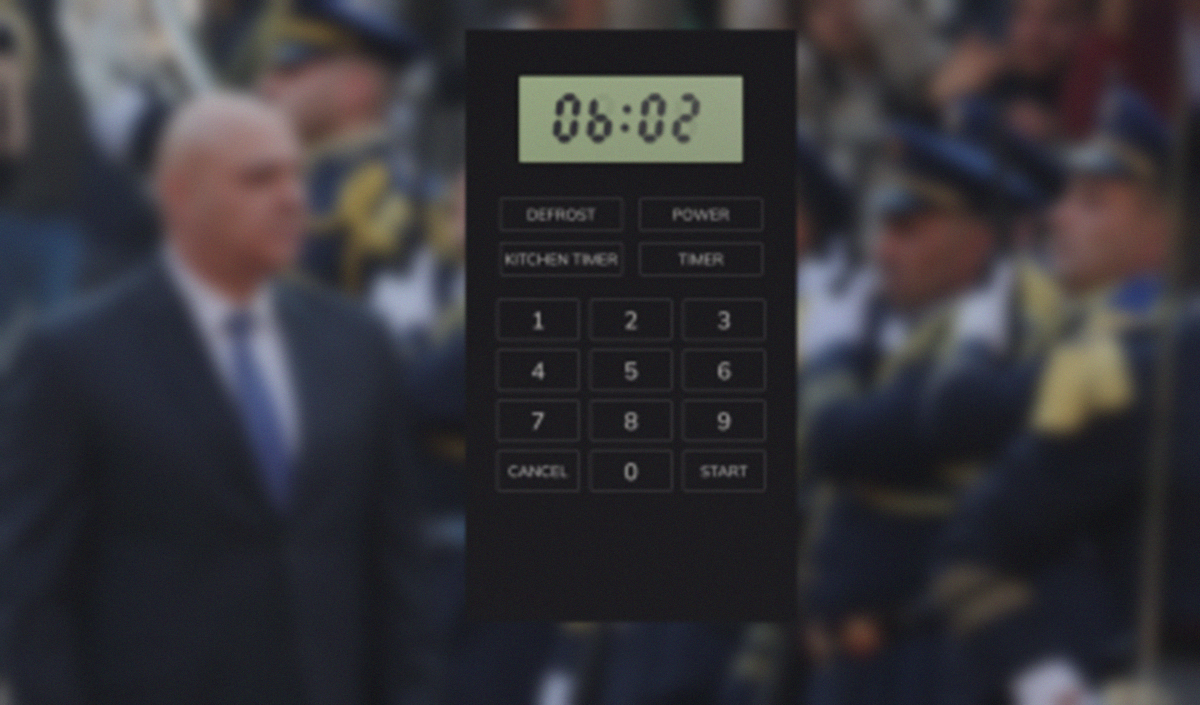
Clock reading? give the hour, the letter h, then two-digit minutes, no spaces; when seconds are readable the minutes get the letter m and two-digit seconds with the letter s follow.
6h02
